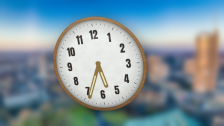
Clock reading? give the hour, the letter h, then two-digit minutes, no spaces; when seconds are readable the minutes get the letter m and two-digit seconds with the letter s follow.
5h34
